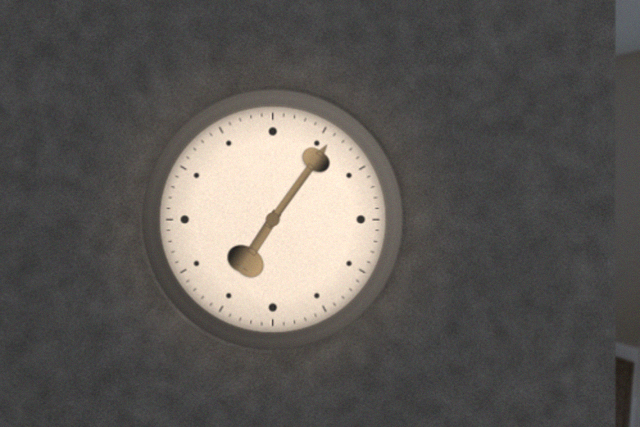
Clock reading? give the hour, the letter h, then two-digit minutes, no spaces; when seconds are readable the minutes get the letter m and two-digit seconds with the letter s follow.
7h06
